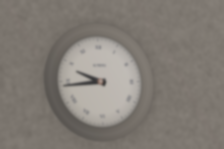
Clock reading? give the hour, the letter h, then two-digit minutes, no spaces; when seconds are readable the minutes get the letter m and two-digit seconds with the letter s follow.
9h44
